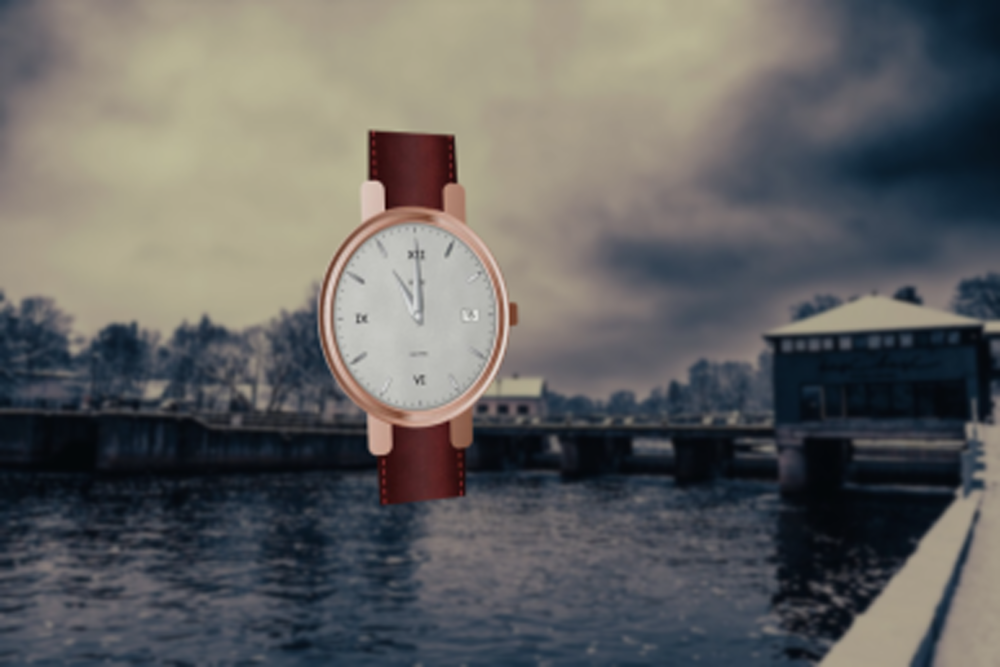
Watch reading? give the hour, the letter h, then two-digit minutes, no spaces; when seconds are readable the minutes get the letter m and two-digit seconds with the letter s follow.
11h00
